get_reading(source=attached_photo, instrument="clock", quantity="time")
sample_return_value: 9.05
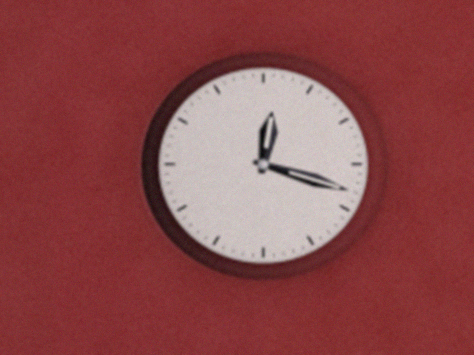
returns 12.18
